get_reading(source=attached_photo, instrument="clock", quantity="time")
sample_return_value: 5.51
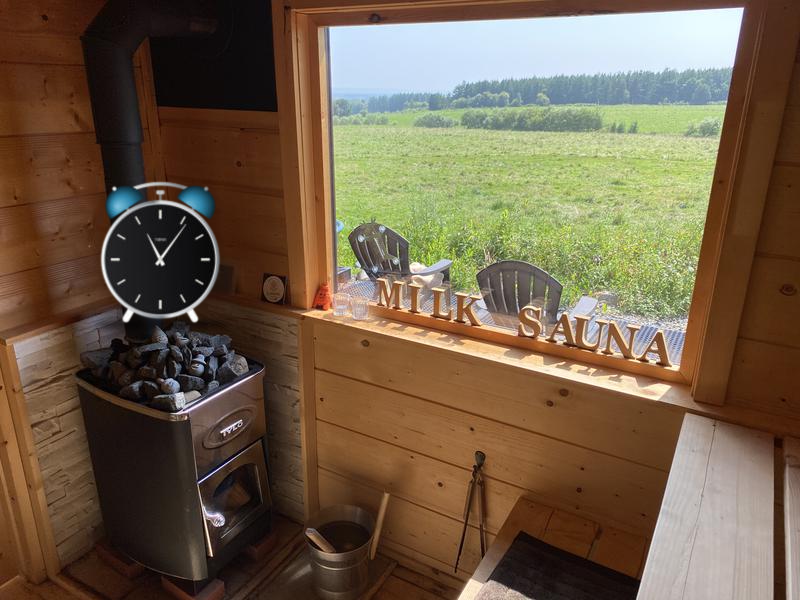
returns 11.06
